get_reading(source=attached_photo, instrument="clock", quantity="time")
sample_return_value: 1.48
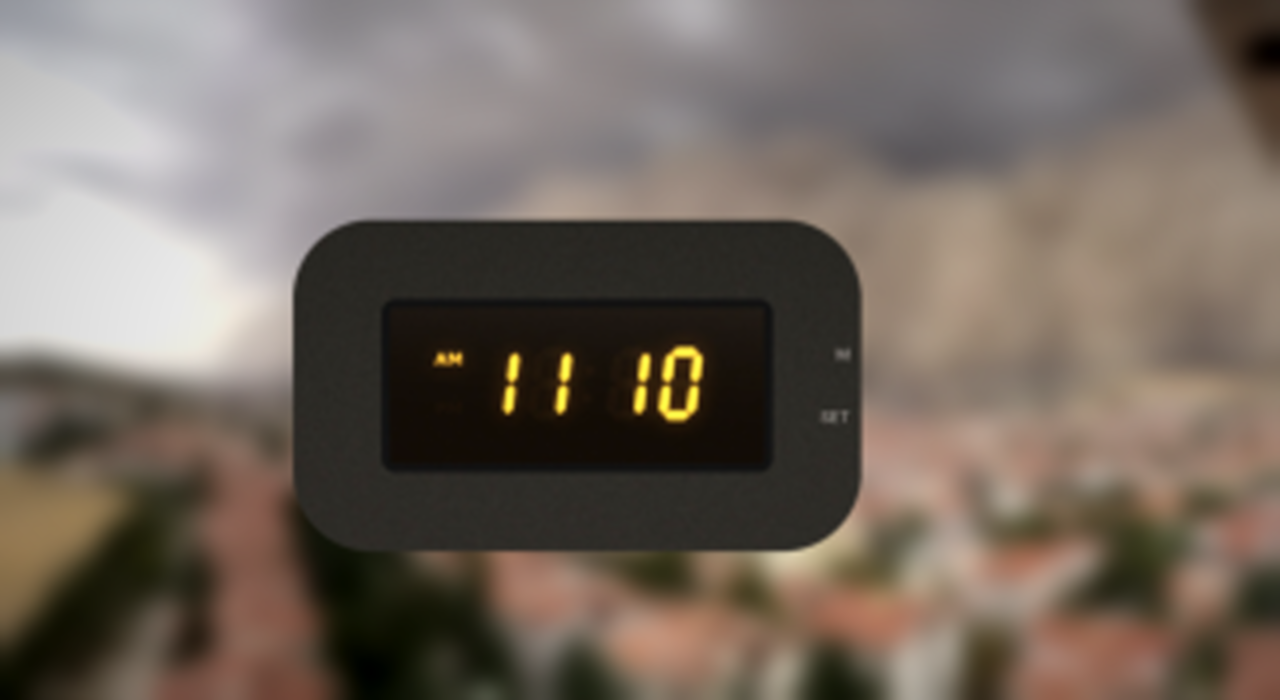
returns 11.10
